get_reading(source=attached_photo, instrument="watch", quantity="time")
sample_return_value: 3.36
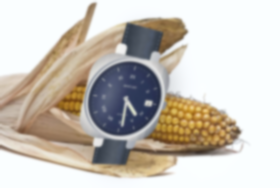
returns 4.29
